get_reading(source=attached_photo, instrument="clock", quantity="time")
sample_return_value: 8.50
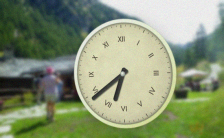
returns 6.39
